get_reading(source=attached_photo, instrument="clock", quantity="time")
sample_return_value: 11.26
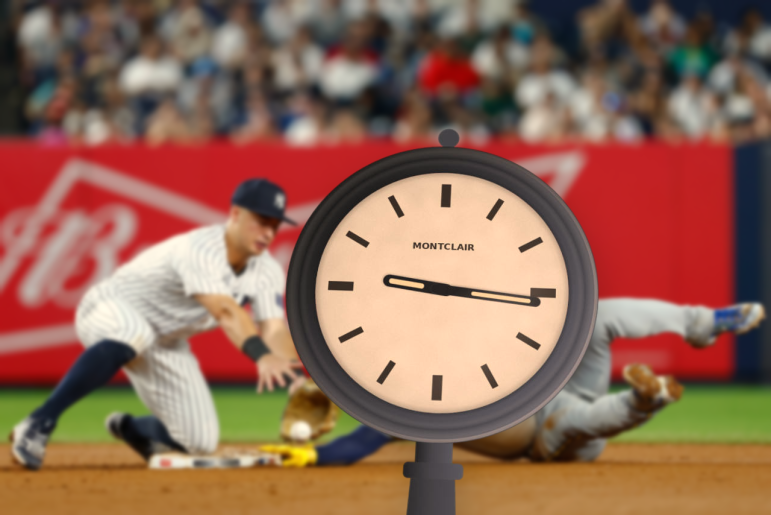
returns 9.16
